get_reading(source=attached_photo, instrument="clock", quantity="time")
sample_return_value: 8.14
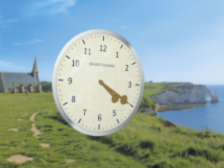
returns 4.20
